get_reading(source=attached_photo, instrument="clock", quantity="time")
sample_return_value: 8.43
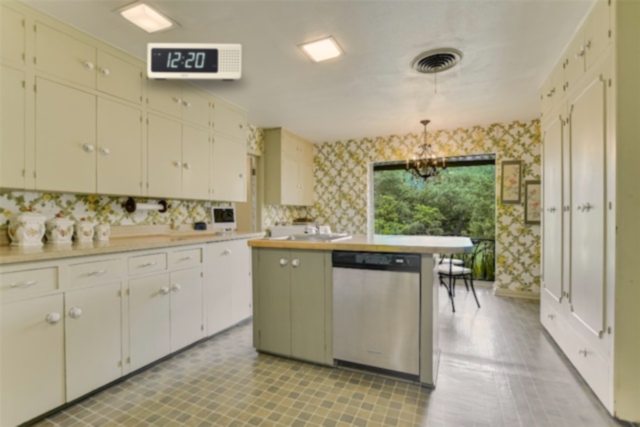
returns 12.20
